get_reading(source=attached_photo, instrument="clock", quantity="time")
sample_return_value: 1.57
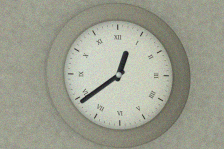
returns 12.39
